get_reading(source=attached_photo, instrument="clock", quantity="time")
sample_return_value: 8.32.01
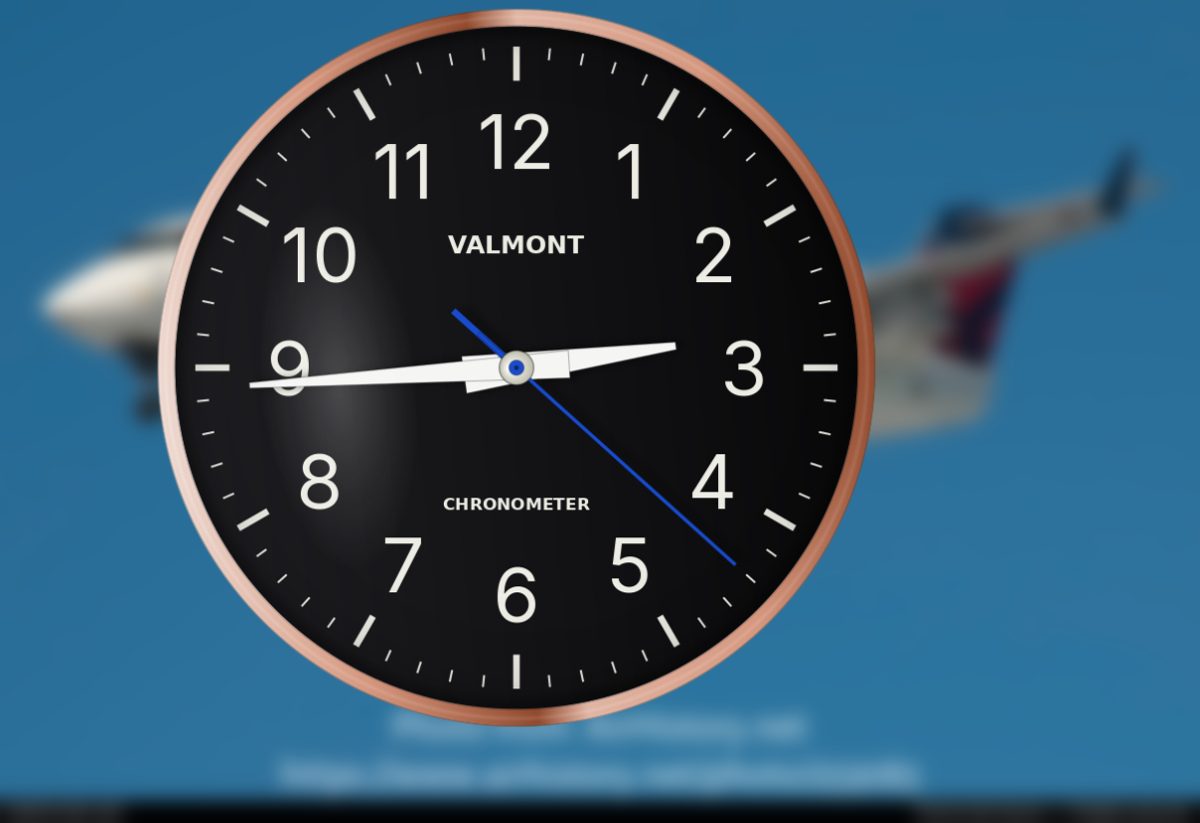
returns 2.44.22
